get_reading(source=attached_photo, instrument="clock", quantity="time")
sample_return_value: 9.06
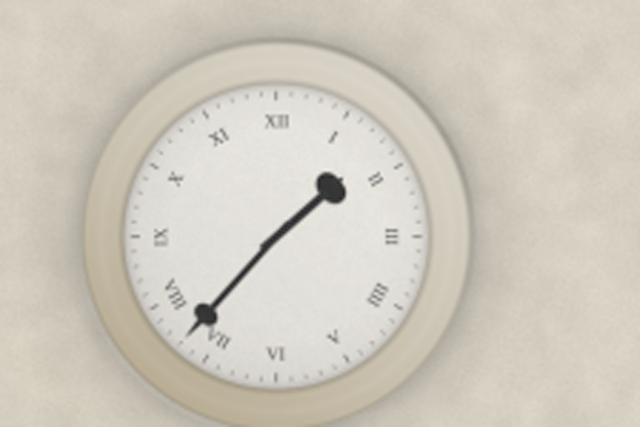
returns 1.37
